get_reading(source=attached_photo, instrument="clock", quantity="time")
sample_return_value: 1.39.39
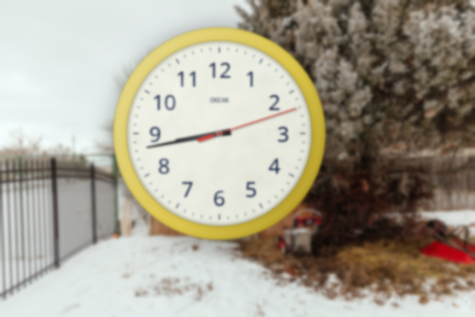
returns 8.43.12
